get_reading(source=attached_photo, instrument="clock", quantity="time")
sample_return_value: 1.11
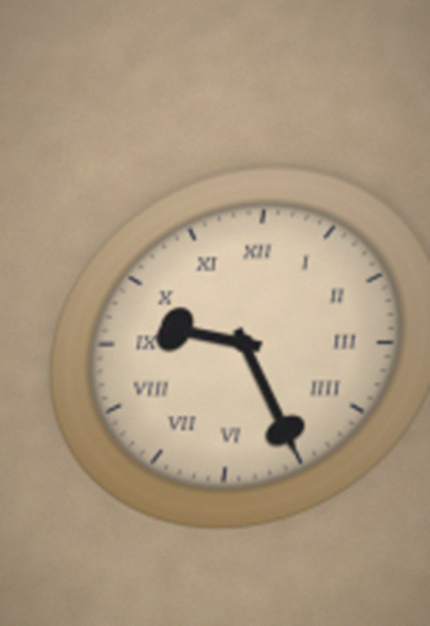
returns 9.25
